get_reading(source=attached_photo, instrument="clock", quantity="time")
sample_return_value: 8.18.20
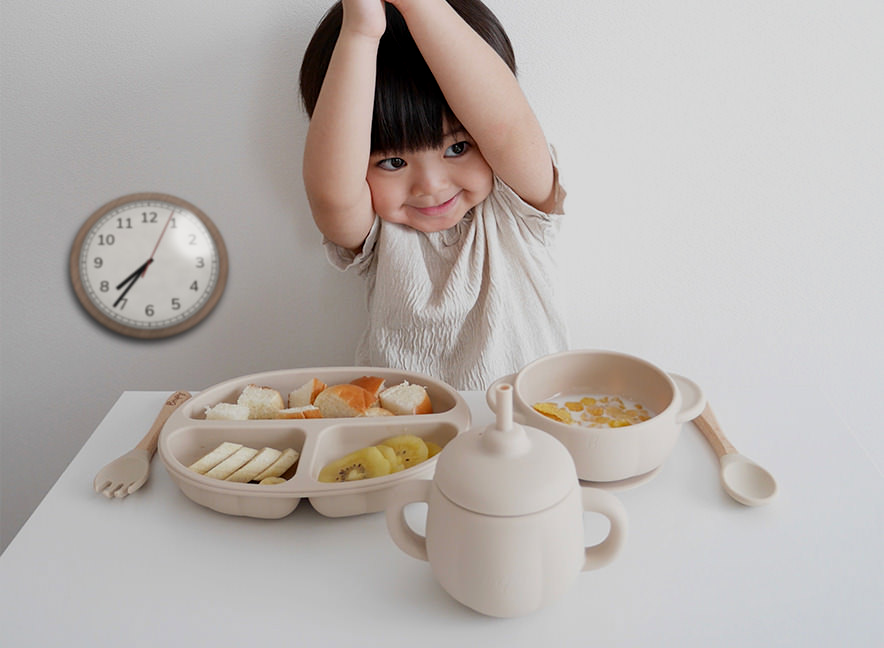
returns 7.36.04
